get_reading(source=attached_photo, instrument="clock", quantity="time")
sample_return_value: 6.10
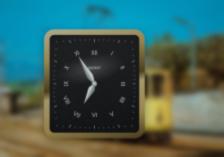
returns 6.55
